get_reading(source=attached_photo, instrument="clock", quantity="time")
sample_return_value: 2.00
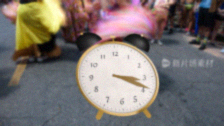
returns 3.19
